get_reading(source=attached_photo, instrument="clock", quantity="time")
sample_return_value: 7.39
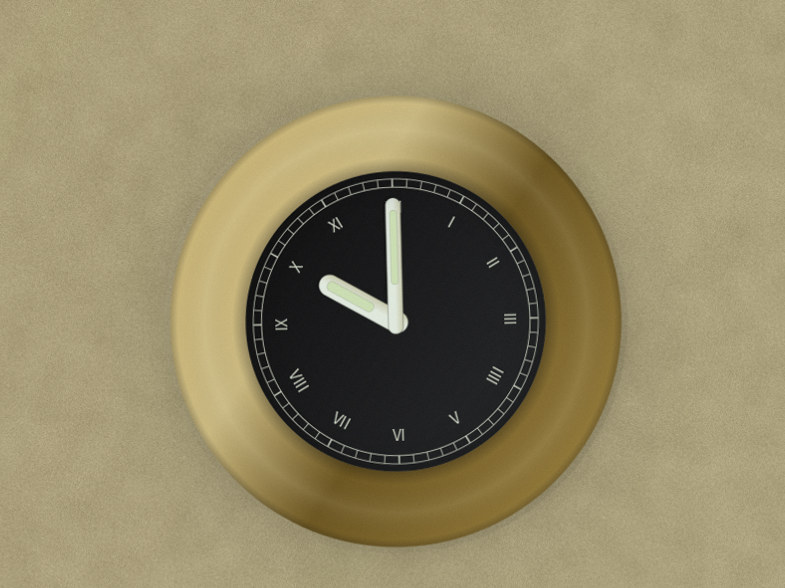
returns 10.00
